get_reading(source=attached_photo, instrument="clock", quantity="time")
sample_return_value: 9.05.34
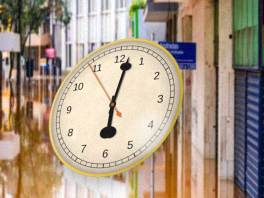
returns 6.01.54
